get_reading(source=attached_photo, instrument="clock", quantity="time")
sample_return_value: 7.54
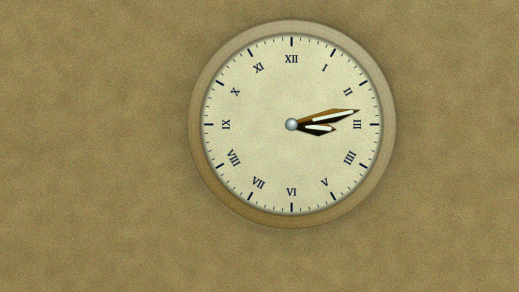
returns 3.13
